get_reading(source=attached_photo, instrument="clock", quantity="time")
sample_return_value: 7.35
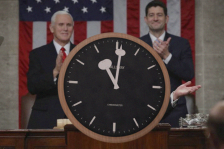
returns 11.01
